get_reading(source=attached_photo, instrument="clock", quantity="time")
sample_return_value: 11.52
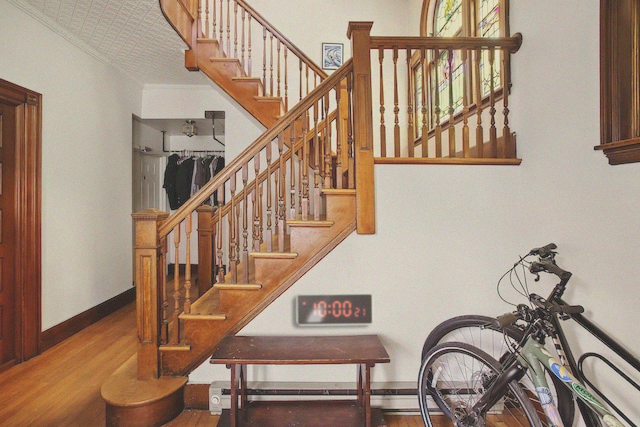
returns 10.00
